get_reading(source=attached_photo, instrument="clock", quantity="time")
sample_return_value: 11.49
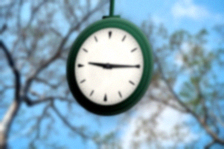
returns 9.15
